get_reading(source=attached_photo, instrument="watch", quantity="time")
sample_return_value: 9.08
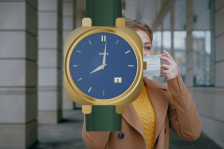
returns 8.01
